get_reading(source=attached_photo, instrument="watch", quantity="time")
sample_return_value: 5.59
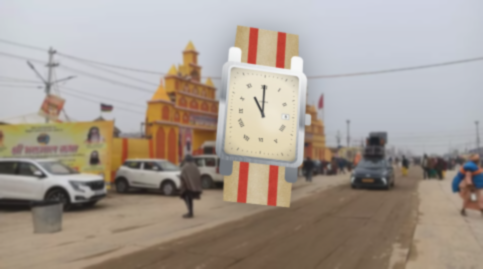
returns 11.00
